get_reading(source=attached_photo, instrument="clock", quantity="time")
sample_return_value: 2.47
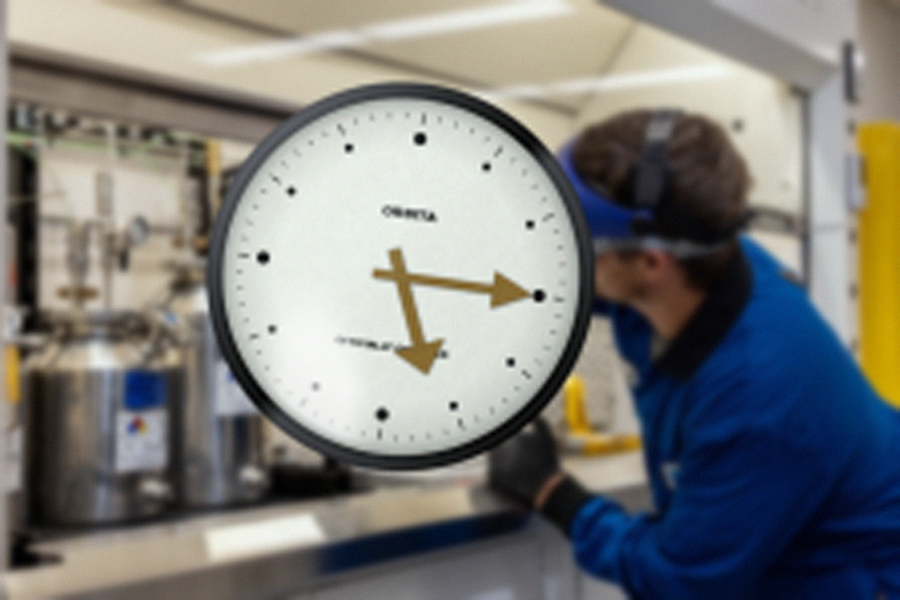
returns 5.15
